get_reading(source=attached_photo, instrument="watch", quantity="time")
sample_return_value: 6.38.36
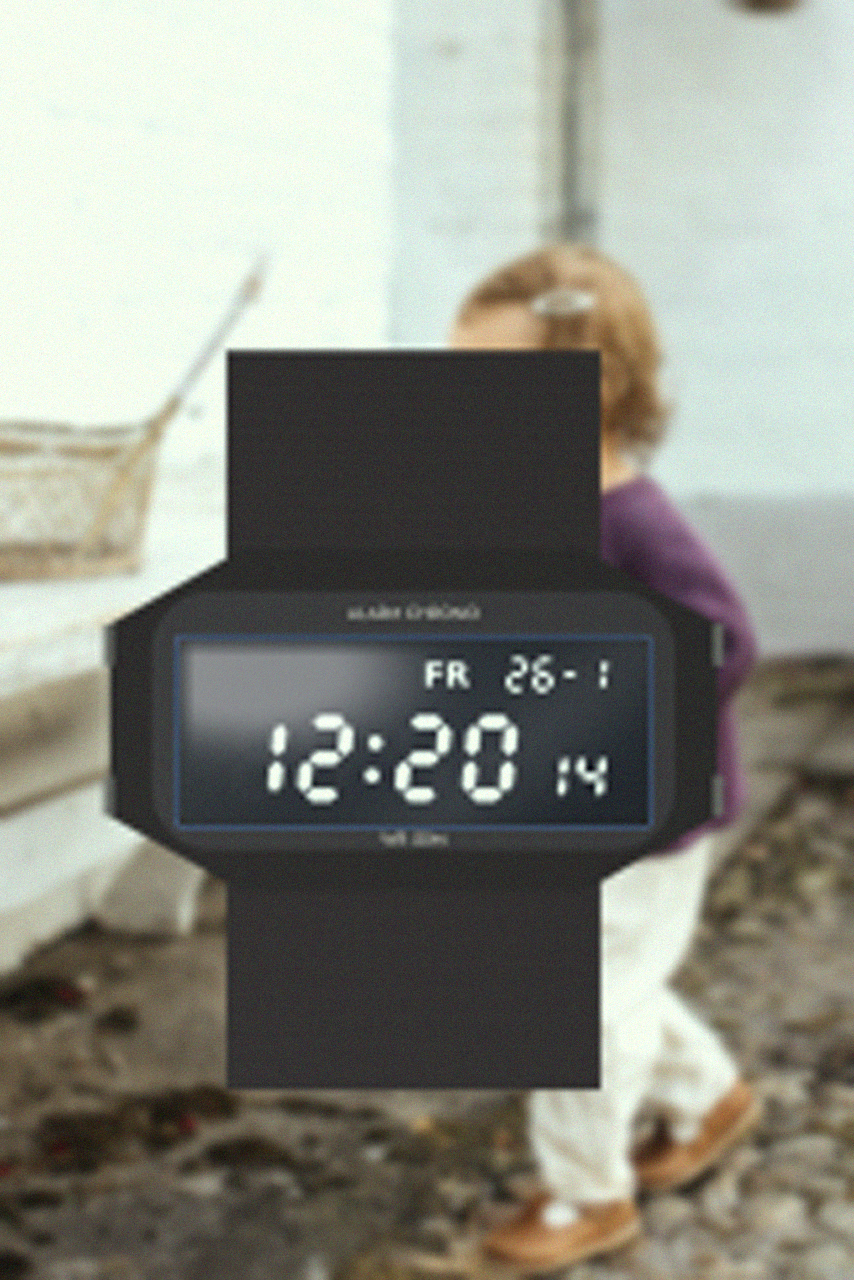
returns 12.20.14
